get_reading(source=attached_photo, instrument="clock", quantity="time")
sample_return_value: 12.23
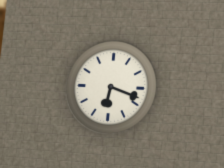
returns 6.18
